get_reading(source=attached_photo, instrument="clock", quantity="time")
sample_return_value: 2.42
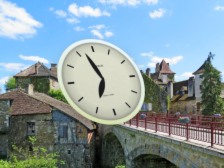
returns 6.57
